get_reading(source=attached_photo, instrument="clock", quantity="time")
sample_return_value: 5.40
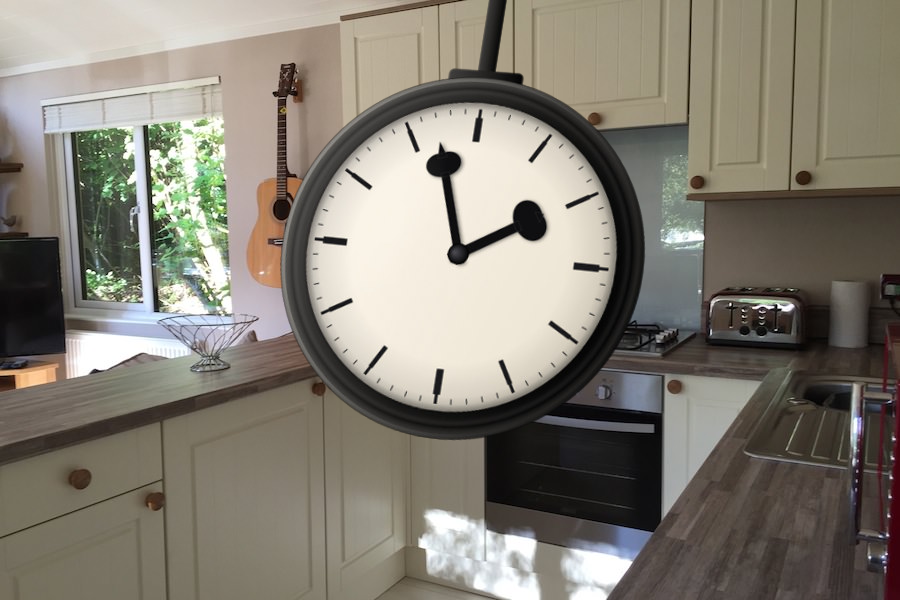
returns 1.57
